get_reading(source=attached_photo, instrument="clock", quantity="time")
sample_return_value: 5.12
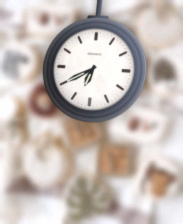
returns 6.40
